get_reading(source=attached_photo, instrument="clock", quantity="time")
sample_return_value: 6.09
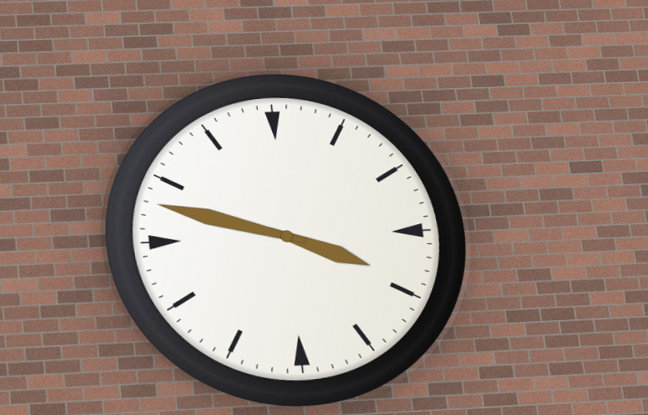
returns 3.48
